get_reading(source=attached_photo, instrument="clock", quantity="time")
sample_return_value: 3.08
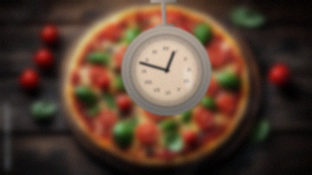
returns 12.48
